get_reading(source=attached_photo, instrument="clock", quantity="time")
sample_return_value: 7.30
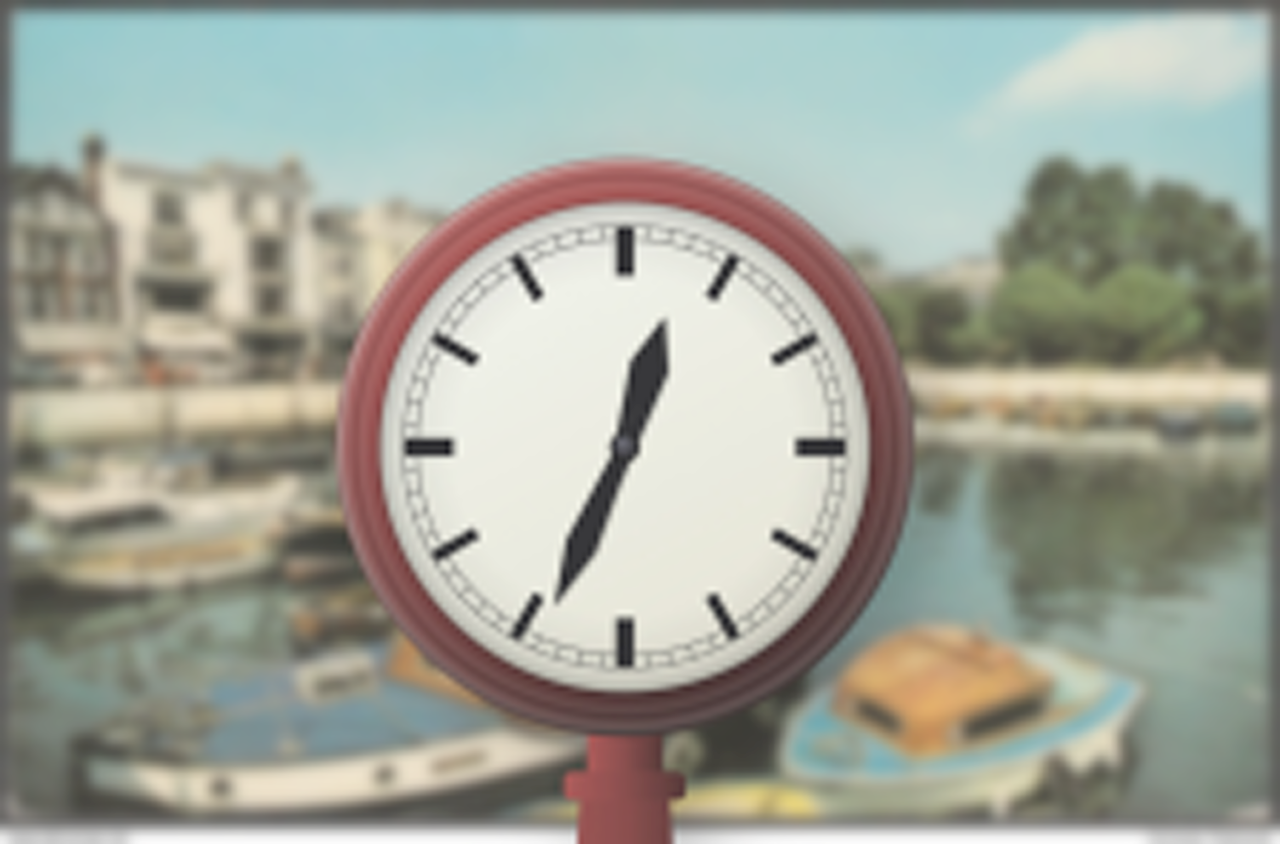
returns 12.34
